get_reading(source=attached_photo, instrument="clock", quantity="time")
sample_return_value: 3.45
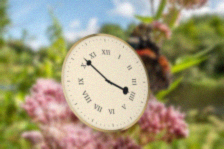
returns 3.52
